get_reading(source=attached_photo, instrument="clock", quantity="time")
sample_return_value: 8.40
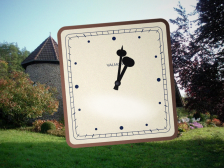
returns 1.02
